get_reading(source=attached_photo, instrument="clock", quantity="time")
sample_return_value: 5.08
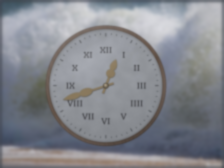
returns 12.42
